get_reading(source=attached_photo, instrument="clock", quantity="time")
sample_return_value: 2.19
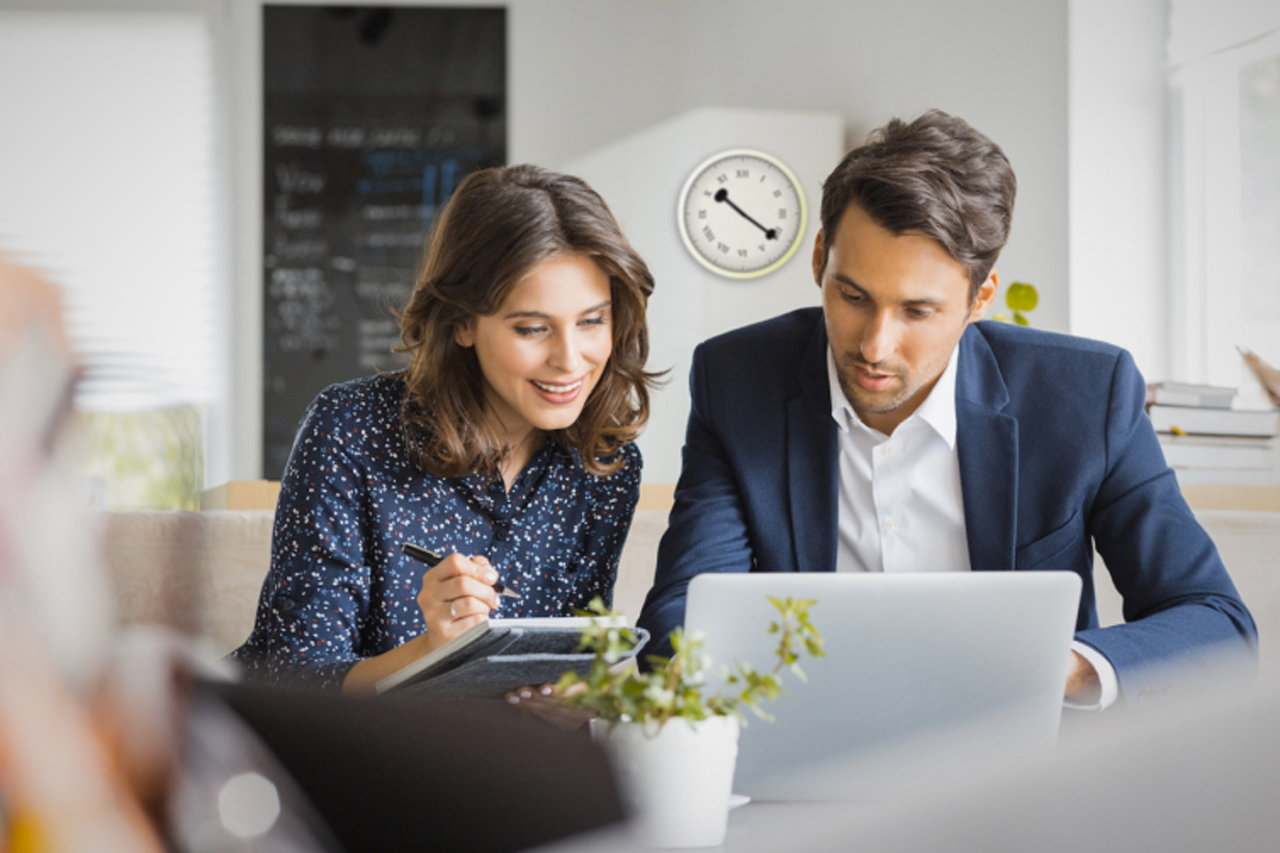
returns 10.21
